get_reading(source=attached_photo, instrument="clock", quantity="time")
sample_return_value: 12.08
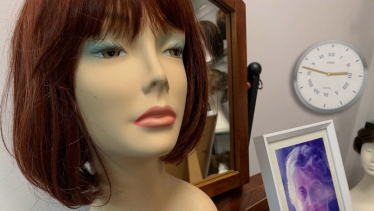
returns 2.47
